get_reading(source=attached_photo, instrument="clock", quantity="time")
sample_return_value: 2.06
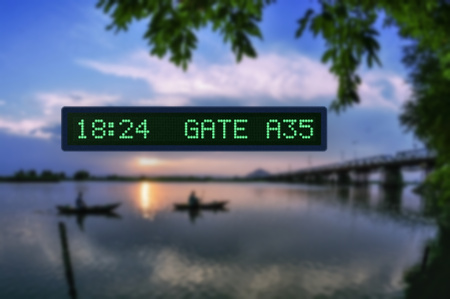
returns 18.24
